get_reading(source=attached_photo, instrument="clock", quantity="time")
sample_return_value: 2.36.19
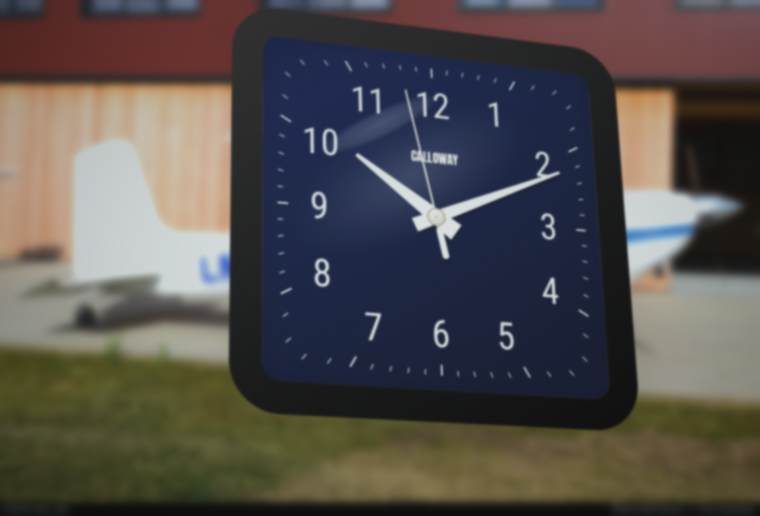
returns 10.10.58
